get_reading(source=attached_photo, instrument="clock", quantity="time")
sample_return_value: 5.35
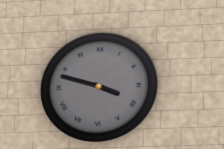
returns 3.48
